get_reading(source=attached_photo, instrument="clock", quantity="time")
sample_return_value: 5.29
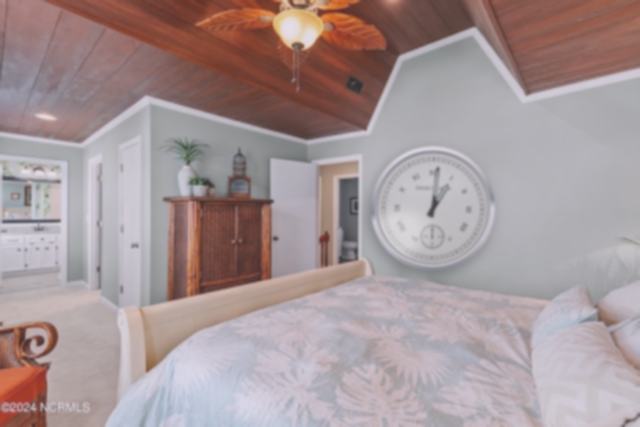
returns 1.01
